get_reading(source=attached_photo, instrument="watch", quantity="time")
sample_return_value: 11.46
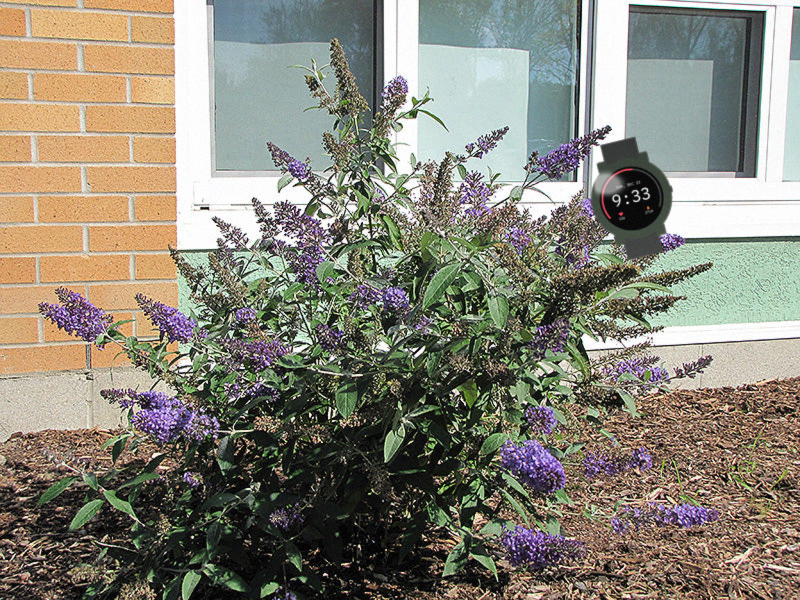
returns 9.33
